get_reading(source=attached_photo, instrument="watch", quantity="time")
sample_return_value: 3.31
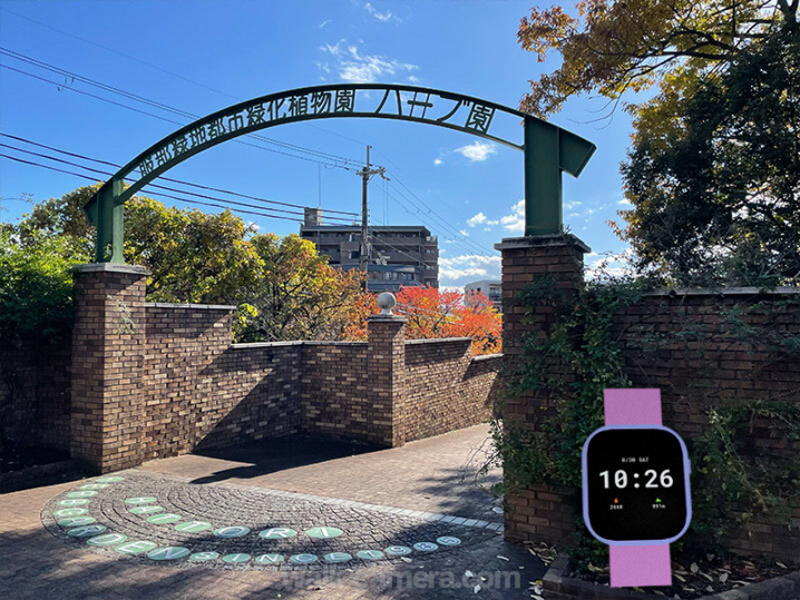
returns 10.26
